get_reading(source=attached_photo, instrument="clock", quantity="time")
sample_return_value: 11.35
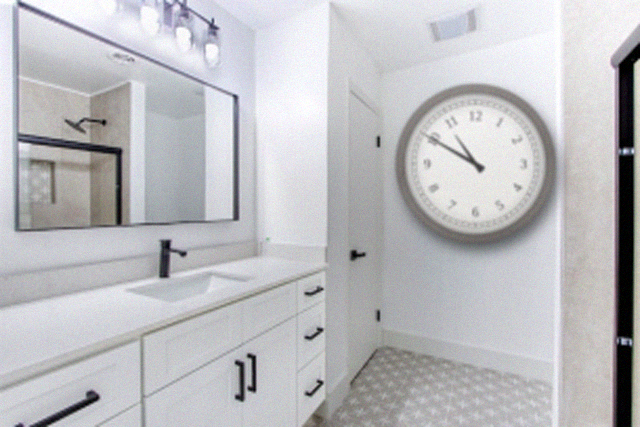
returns 10.50
